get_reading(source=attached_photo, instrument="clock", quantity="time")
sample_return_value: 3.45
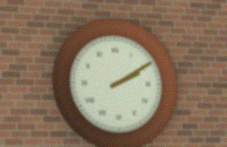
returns 2.10
